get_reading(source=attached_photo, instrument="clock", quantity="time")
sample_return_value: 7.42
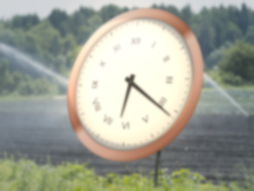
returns 6.21
